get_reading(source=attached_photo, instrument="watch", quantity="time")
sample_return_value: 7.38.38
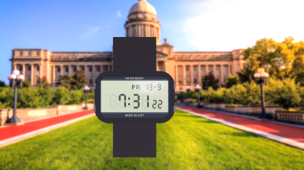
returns 7.31.22
